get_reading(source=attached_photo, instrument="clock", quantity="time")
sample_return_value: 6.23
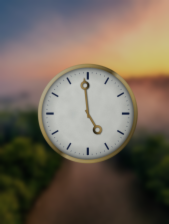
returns 4.59
